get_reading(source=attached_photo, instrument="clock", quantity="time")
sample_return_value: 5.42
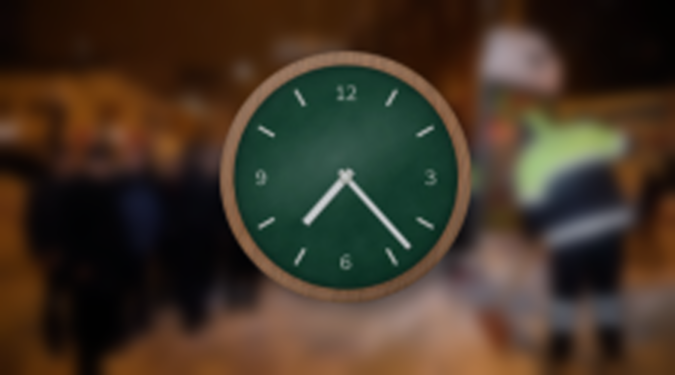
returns 7.23
